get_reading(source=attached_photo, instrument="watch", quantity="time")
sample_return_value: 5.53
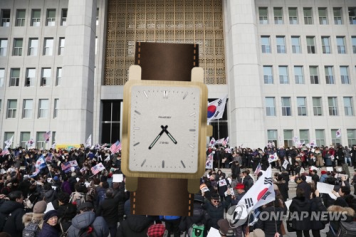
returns 4.36
